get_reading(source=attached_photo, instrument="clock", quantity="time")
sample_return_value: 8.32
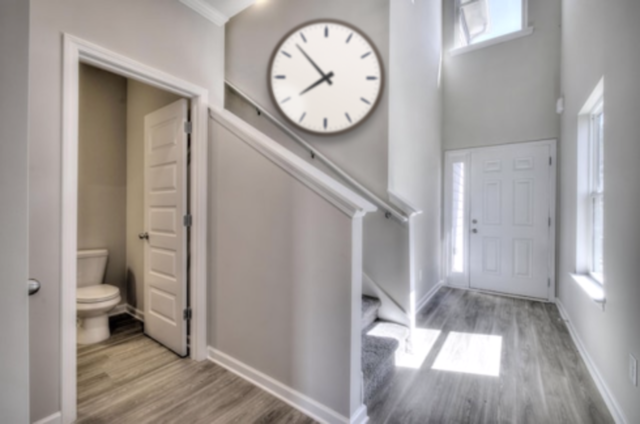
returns 7.53
